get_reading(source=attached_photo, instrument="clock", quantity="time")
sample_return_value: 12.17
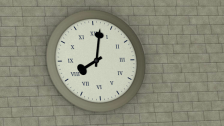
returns 8.02
